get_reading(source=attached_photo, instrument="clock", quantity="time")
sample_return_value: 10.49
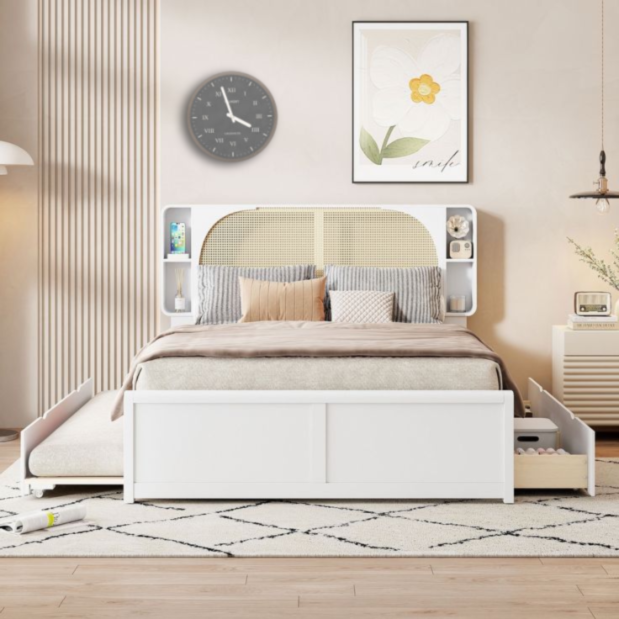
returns 3.57
